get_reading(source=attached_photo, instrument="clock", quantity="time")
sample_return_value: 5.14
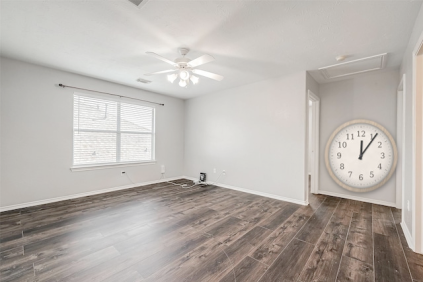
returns 12.06
